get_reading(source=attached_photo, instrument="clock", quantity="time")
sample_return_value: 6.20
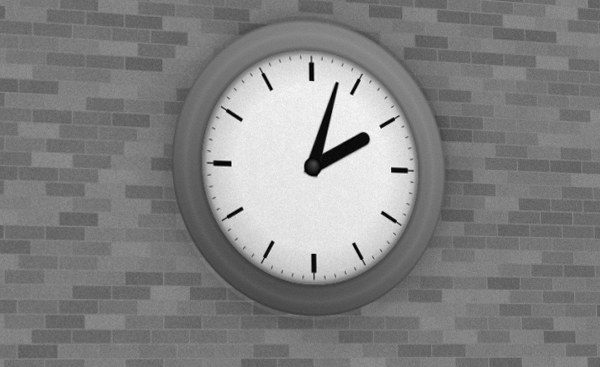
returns 2.03
